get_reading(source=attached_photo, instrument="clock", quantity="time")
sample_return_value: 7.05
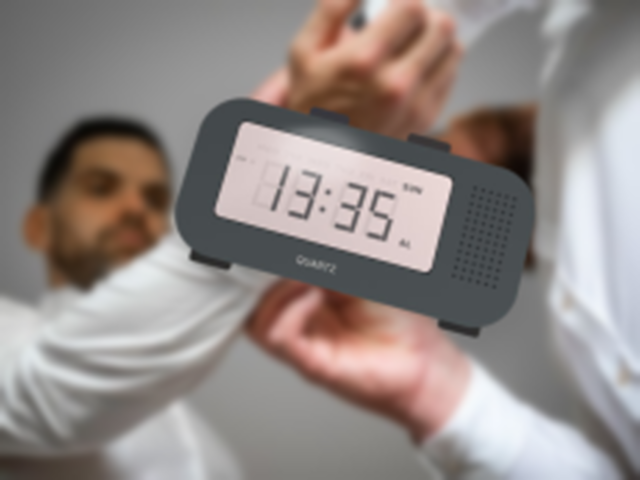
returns 13.35
